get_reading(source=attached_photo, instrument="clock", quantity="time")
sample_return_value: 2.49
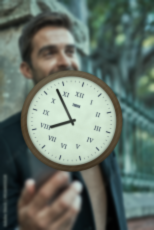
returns 7.53
